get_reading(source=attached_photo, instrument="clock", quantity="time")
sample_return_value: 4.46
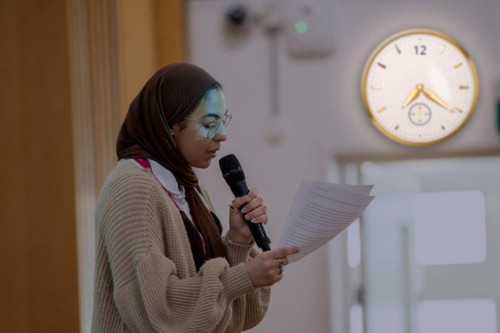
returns 7.21
